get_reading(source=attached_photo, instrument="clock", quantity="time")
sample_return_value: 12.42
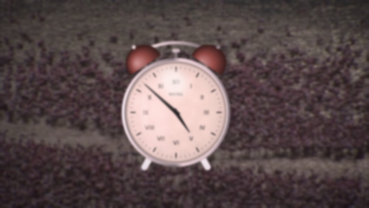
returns 4.52
